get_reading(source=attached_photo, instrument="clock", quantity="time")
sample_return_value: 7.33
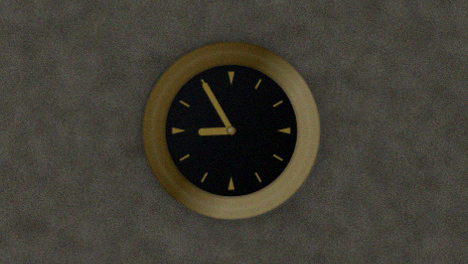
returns 8.55
